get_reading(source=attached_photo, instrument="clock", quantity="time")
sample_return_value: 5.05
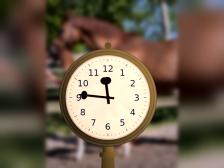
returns 11.46
